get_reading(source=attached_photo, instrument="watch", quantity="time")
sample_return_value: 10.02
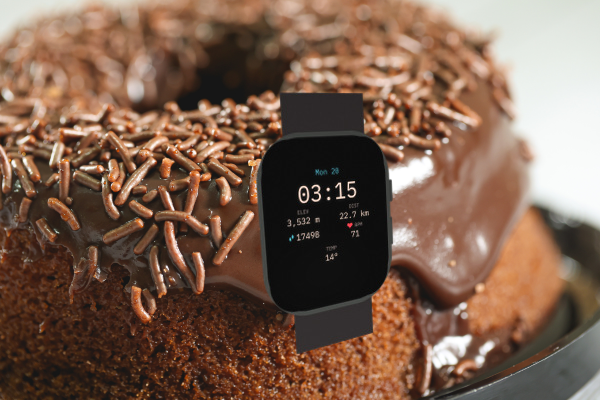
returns 3.15
